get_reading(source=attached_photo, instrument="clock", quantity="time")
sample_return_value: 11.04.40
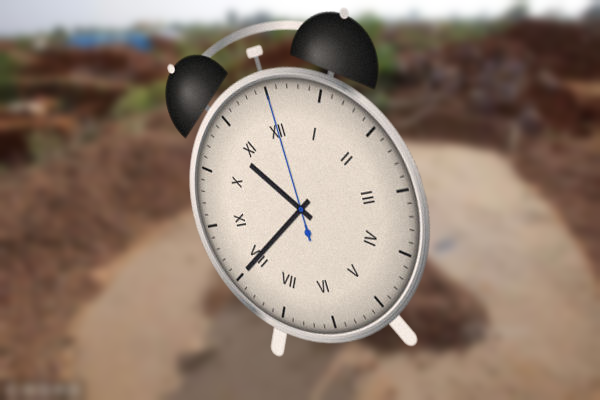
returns 10.40.00
